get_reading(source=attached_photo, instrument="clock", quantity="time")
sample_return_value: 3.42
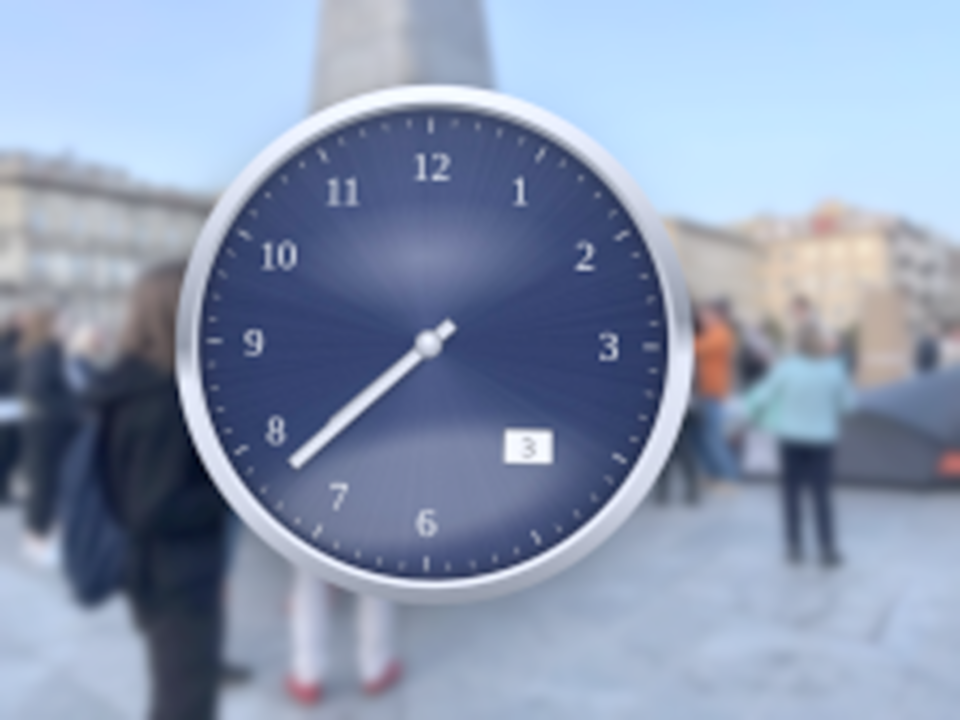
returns 7.38
